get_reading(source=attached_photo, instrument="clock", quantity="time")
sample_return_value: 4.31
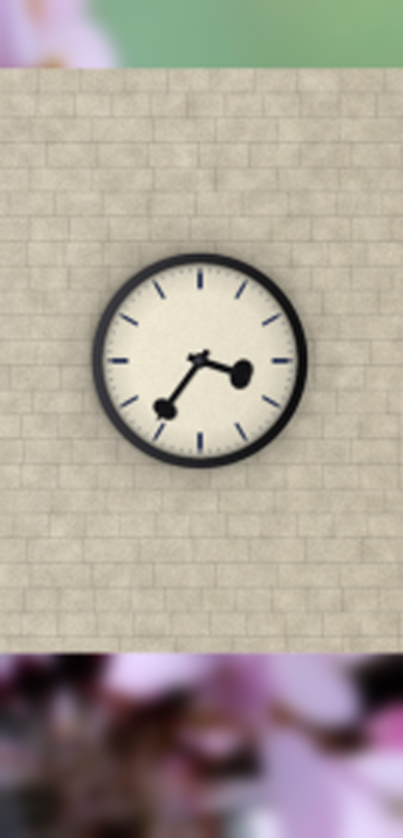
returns 3.36
